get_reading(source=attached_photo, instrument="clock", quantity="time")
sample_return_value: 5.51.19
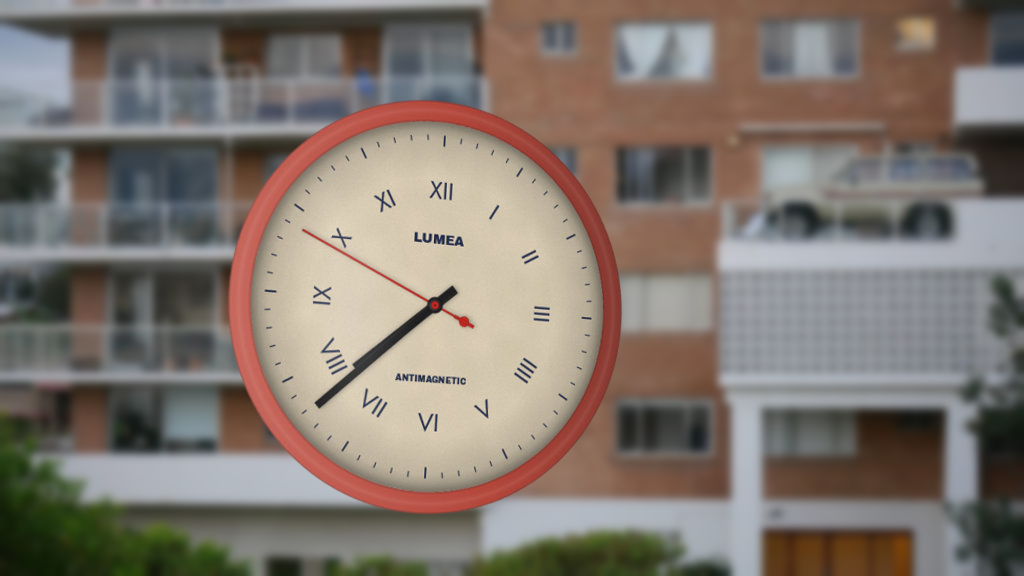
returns 7.37.49
